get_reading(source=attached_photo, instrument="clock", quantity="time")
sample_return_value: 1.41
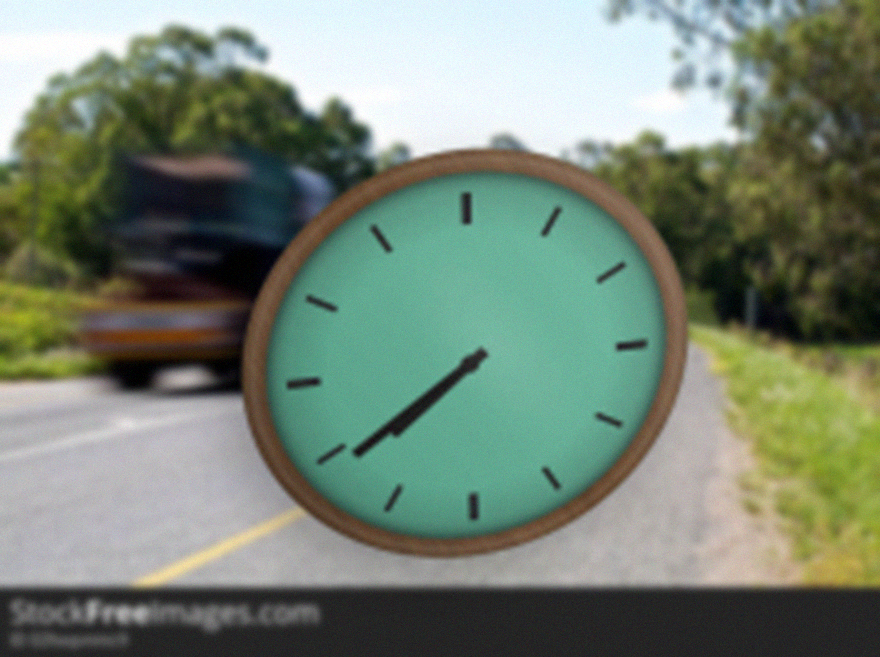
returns 7.39
